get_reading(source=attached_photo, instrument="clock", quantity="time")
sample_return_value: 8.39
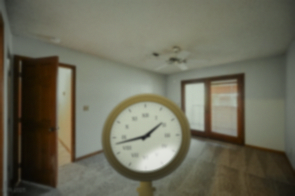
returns 1.43
